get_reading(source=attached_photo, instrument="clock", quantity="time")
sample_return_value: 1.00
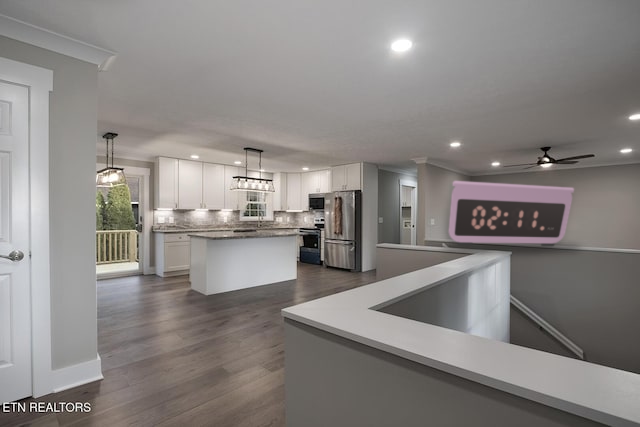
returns 2.11
